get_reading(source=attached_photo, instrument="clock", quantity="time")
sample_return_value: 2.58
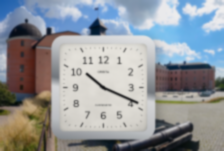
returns 10.19
